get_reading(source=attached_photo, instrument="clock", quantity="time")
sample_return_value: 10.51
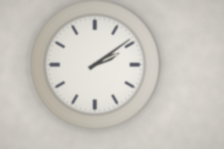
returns 2.09
